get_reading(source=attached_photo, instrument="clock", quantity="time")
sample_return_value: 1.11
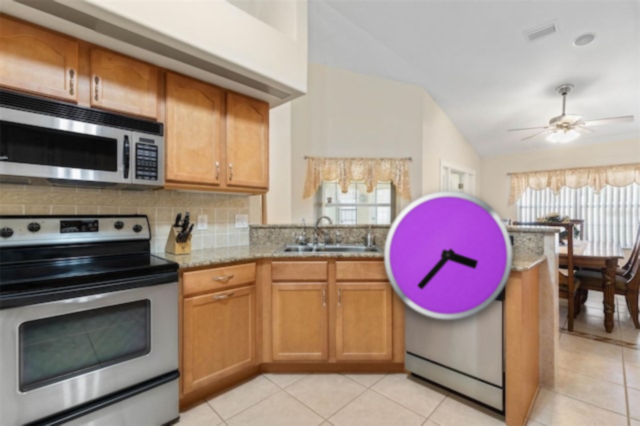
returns 3.37
